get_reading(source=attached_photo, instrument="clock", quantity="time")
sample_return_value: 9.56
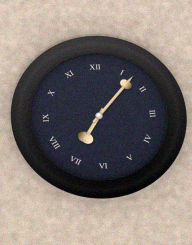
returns 7.07
